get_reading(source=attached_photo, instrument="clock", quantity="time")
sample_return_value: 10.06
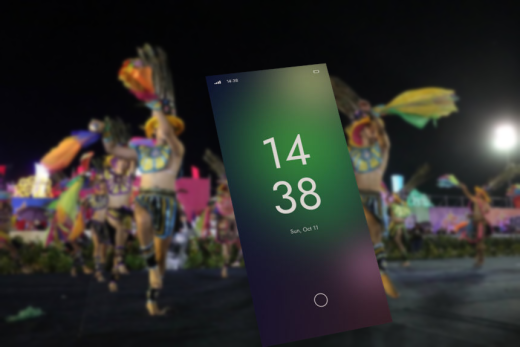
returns 14.38
